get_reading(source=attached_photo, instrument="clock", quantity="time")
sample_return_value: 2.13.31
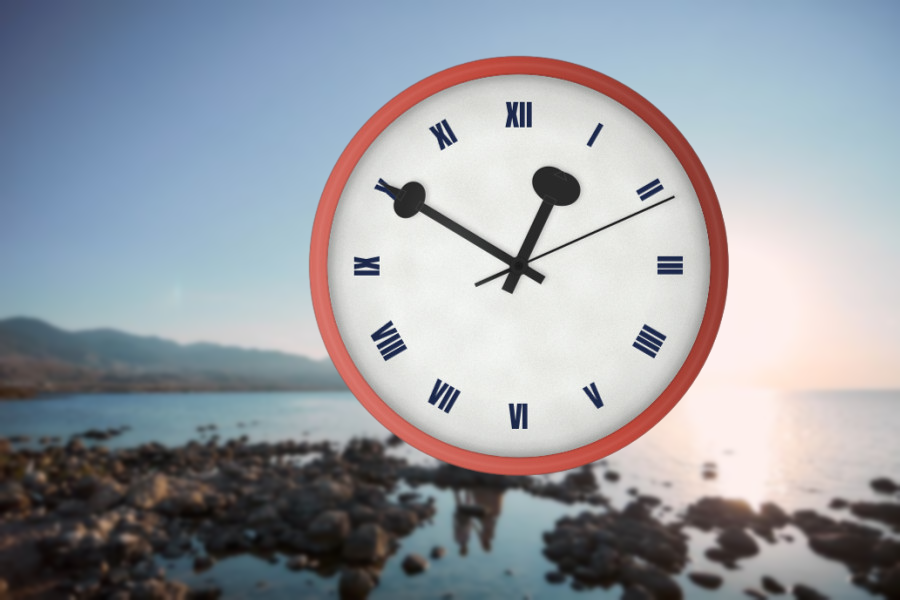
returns 12.50.11
